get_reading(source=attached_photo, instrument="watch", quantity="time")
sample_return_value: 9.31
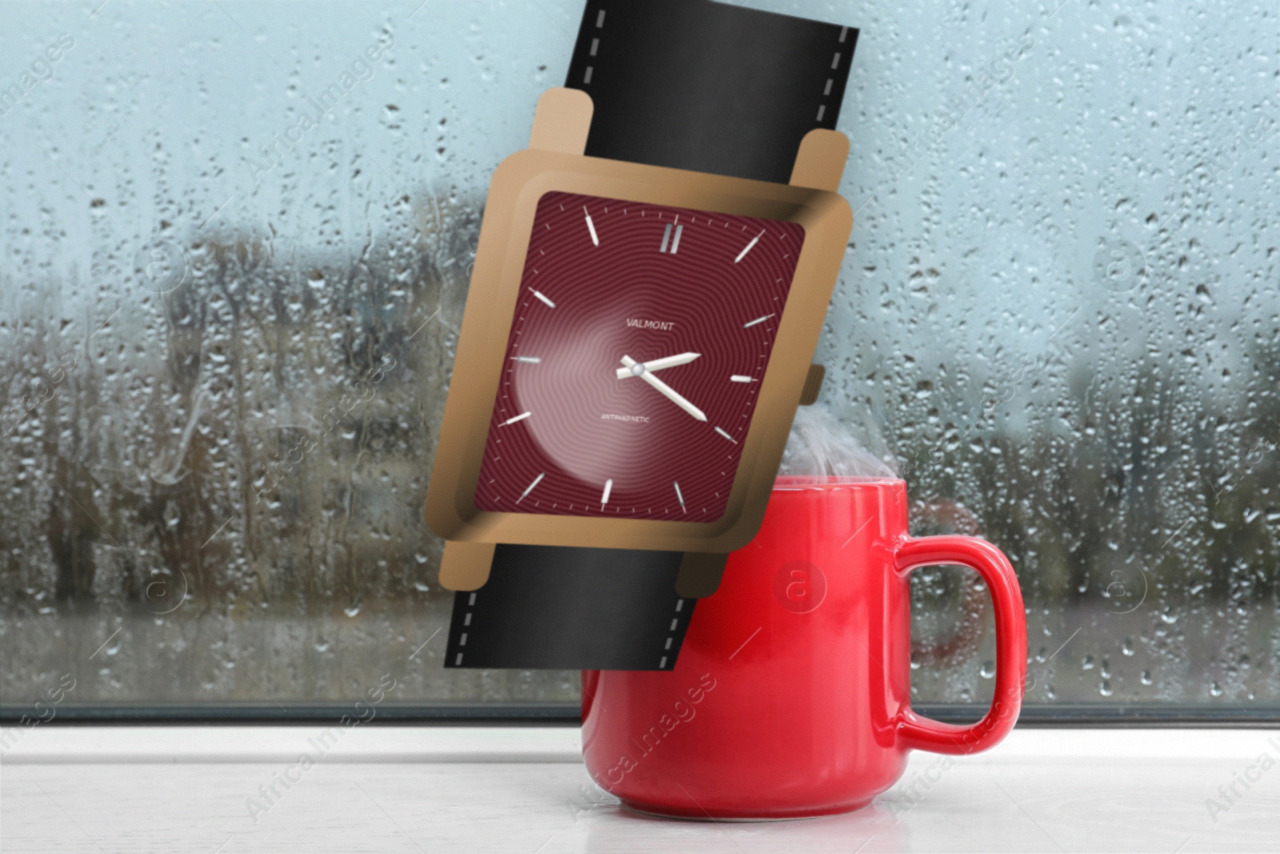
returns 2.20
